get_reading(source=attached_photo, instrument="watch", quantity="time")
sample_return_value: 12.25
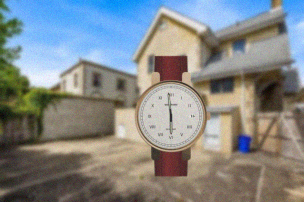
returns 5.59
